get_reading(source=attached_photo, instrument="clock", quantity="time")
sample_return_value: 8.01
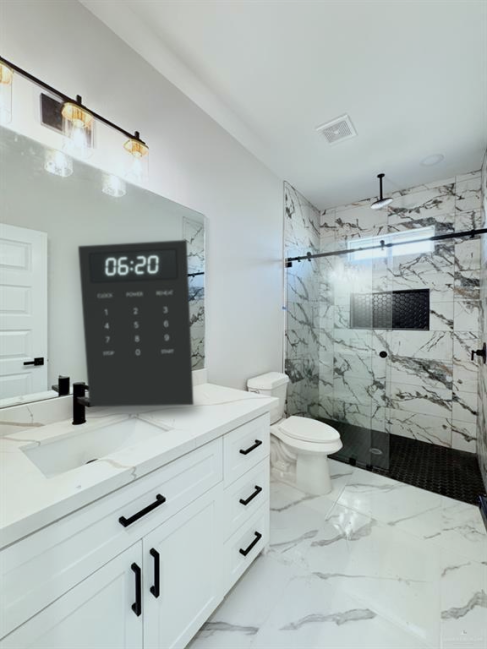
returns 6.20
